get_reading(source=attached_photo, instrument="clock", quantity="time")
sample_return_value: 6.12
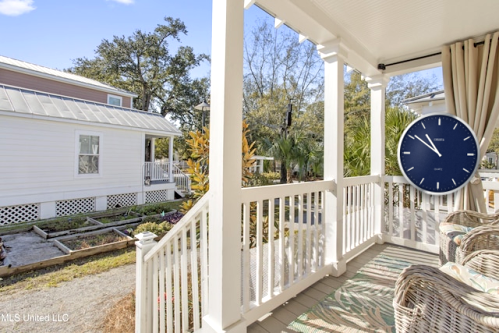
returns 10.51
